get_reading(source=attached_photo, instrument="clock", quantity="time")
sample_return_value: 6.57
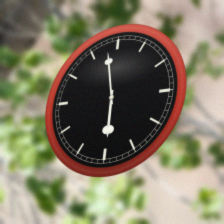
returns 5.58
